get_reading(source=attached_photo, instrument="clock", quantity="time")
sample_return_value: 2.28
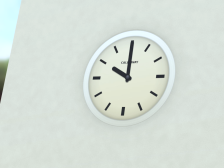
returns 10.00
